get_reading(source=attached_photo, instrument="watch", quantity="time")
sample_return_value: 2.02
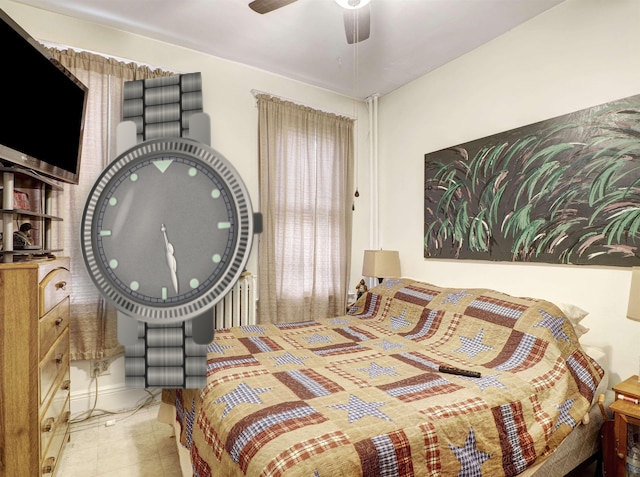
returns 5.28
